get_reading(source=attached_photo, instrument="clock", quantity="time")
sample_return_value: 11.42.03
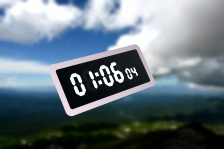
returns 1.06.04
